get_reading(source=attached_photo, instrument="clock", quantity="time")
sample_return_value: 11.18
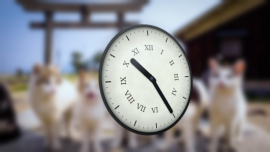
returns 10.25
